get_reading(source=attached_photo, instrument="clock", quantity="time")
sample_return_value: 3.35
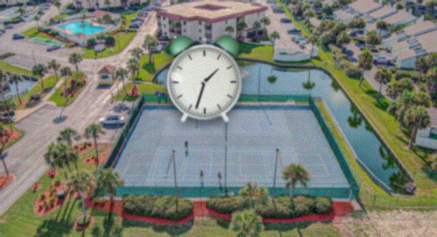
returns 1.33
